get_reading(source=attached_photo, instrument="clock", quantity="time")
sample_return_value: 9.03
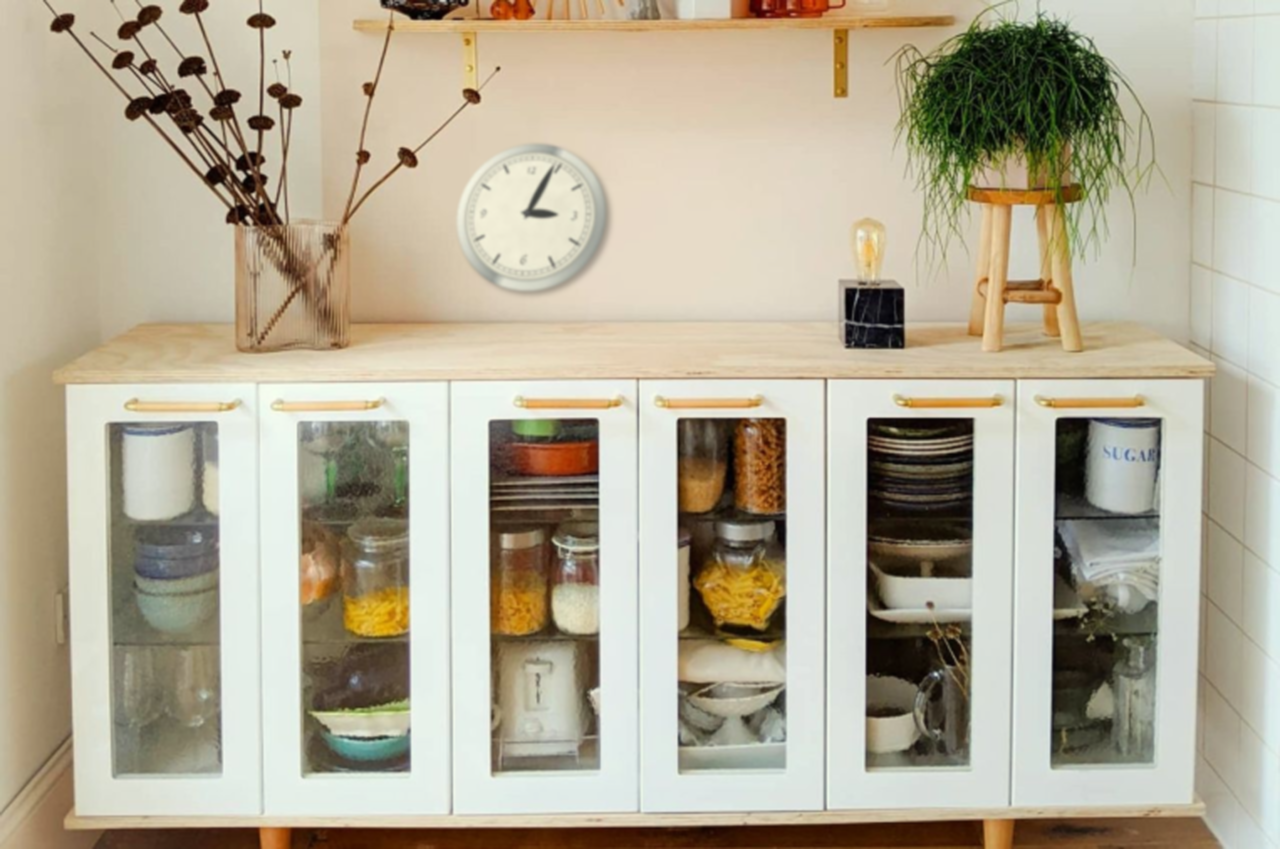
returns 3.04
